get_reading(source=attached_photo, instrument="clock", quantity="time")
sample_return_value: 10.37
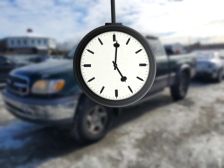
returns 5.01
